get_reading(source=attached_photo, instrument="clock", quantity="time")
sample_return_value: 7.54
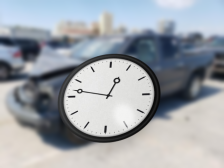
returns 12.47
